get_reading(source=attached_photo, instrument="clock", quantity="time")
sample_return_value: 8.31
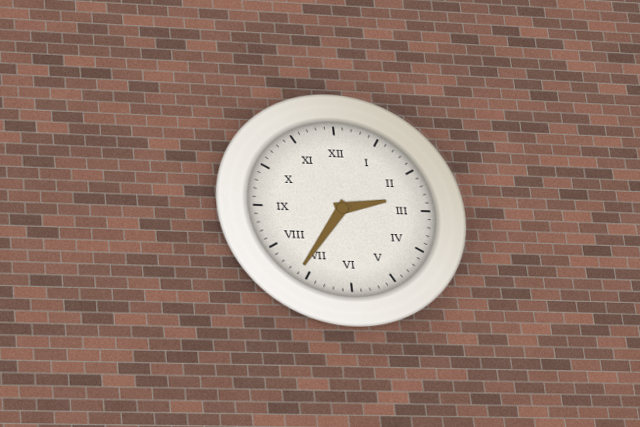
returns 2.36
